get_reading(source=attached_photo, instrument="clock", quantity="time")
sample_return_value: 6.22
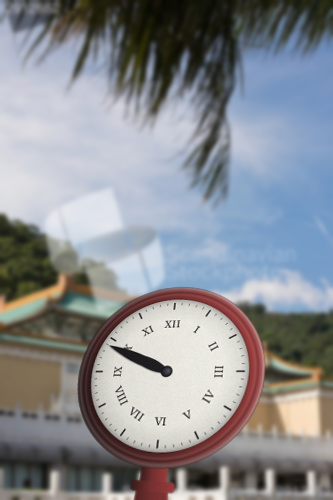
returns 9.49
